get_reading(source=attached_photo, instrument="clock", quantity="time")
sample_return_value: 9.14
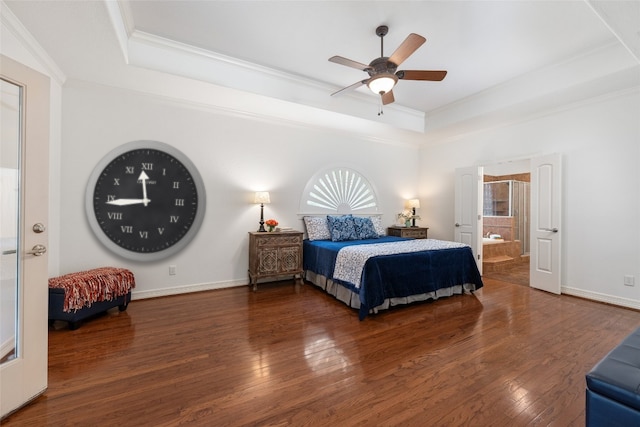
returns 11.44
